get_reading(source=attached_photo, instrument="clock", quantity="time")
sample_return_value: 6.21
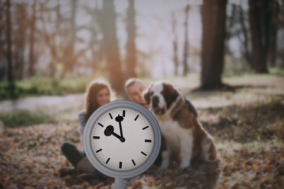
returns 9.58
